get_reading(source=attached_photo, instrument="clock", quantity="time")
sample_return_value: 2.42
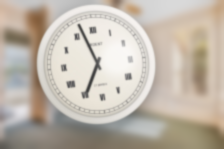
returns 6.57
